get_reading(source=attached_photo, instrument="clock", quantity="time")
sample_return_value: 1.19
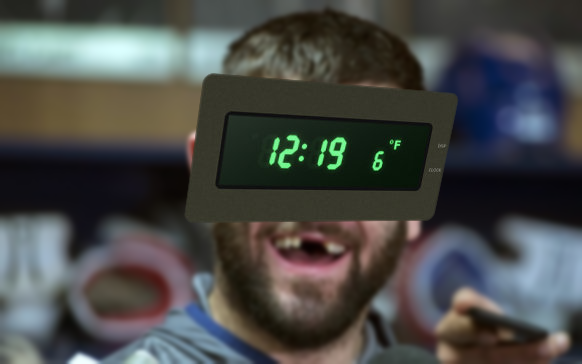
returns 12.19
